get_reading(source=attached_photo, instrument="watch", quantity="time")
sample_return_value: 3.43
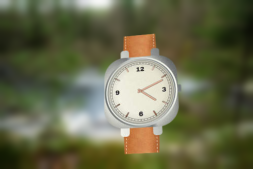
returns 4.11
